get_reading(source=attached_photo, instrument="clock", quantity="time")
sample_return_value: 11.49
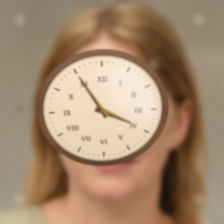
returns 3.55
